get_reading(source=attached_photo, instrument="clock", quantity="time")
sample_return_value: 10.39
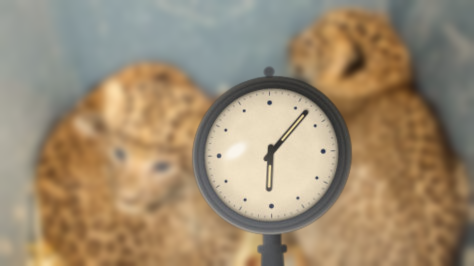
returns 6.07
